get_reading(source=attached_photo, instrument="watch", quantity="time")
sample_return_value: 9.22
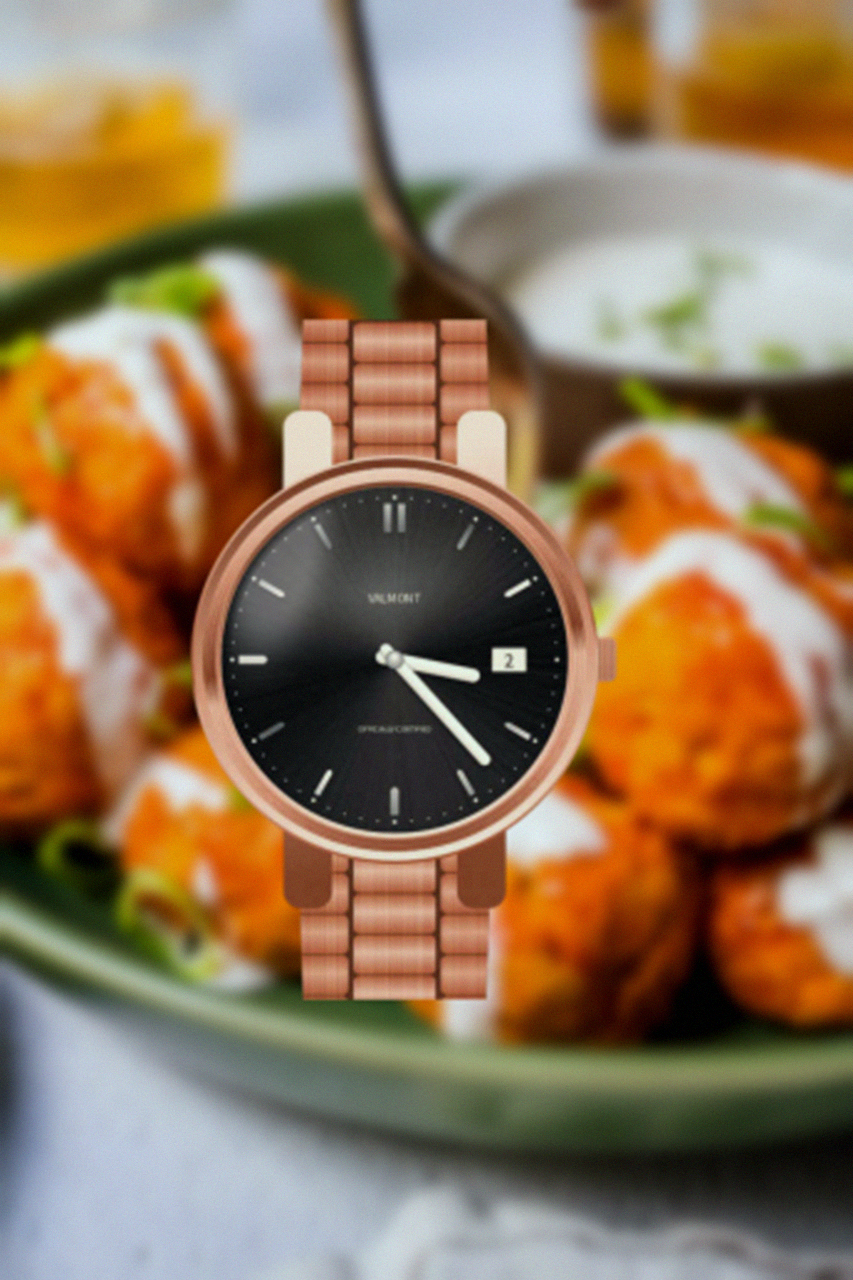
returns 3.23
